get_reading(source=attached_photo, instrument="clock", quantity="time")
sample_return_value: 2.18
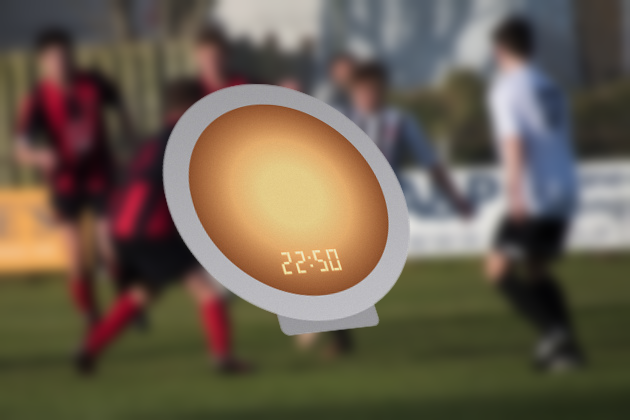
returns 22.50
